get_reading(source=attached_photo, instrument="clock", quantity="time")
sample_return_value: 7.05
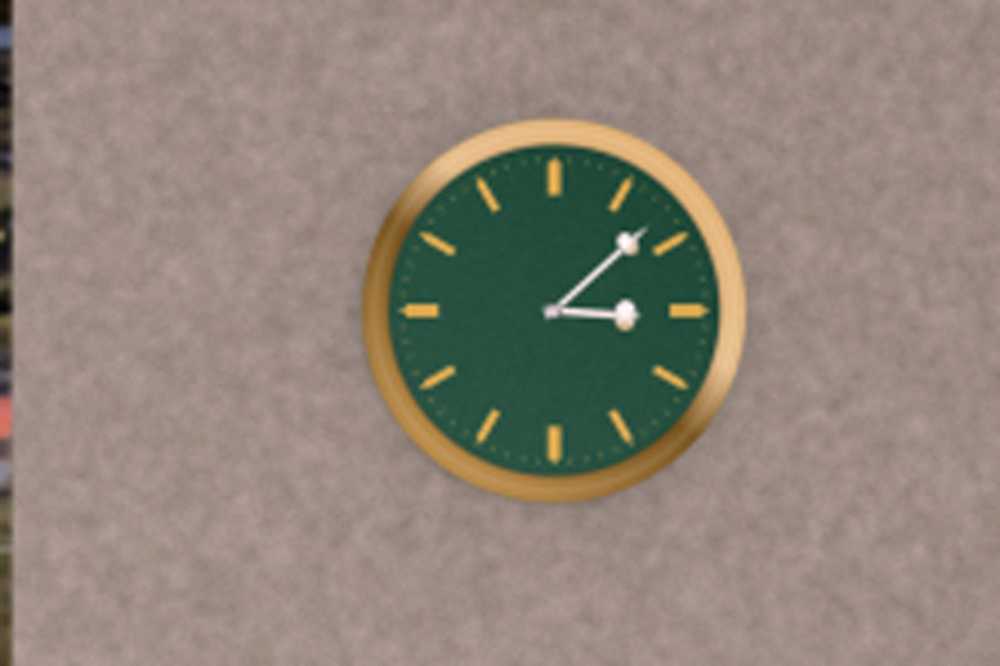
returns 3.08
